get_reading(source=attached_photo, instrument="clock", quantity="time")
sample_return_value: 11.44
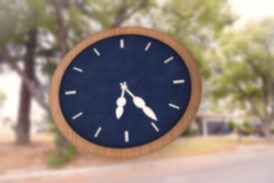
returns 6.24
